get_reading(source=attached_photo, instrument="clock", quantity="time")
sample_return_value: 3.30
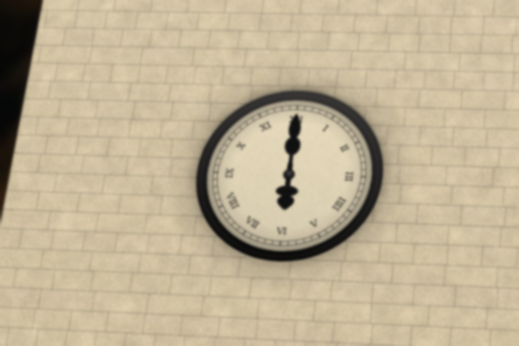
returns 6.00
